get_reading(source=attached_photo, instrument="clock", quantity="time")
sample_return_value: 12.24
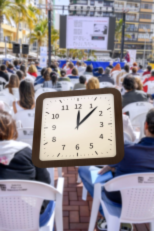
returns 12.07
